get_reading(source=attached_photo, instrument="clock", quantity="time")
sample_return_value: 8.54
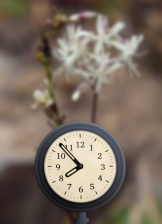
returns 7.53
